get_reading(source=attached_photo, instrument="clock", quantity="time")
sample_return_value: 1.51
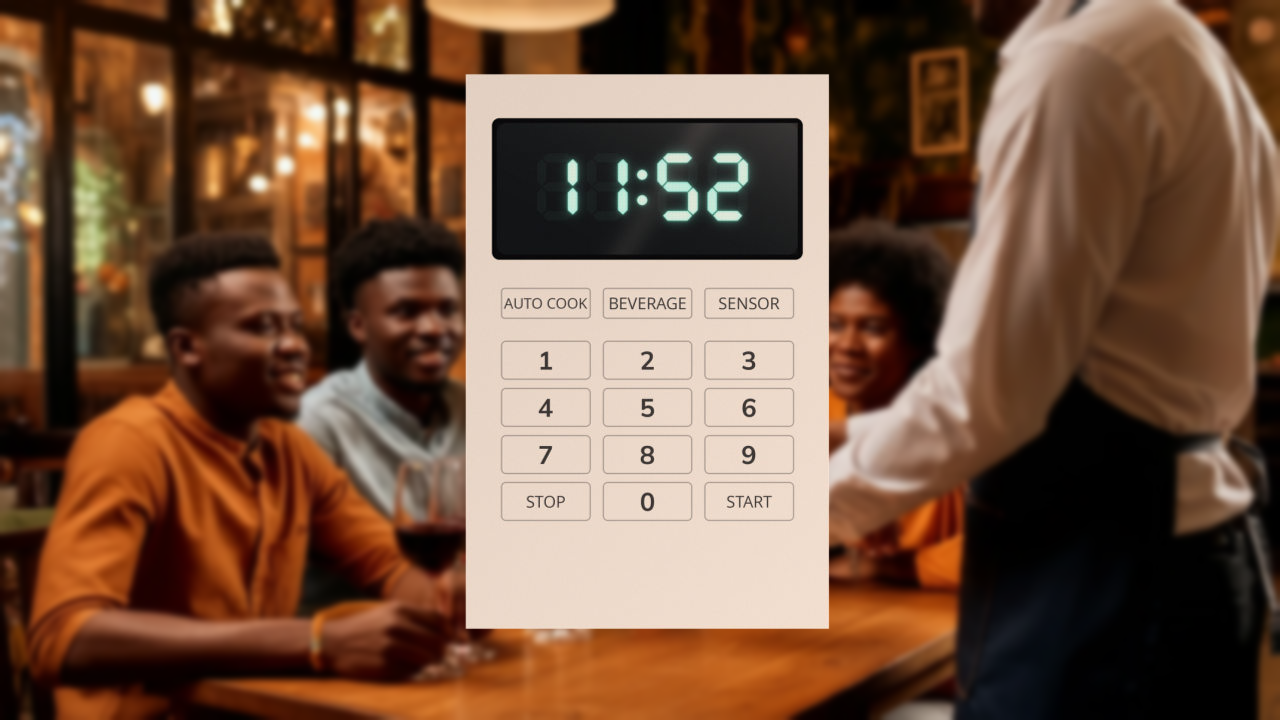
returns 11.52
